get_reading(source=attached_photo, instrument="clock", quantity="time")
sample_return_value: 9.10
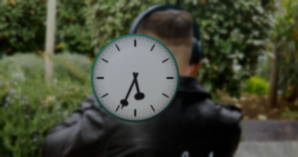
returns 5.34
